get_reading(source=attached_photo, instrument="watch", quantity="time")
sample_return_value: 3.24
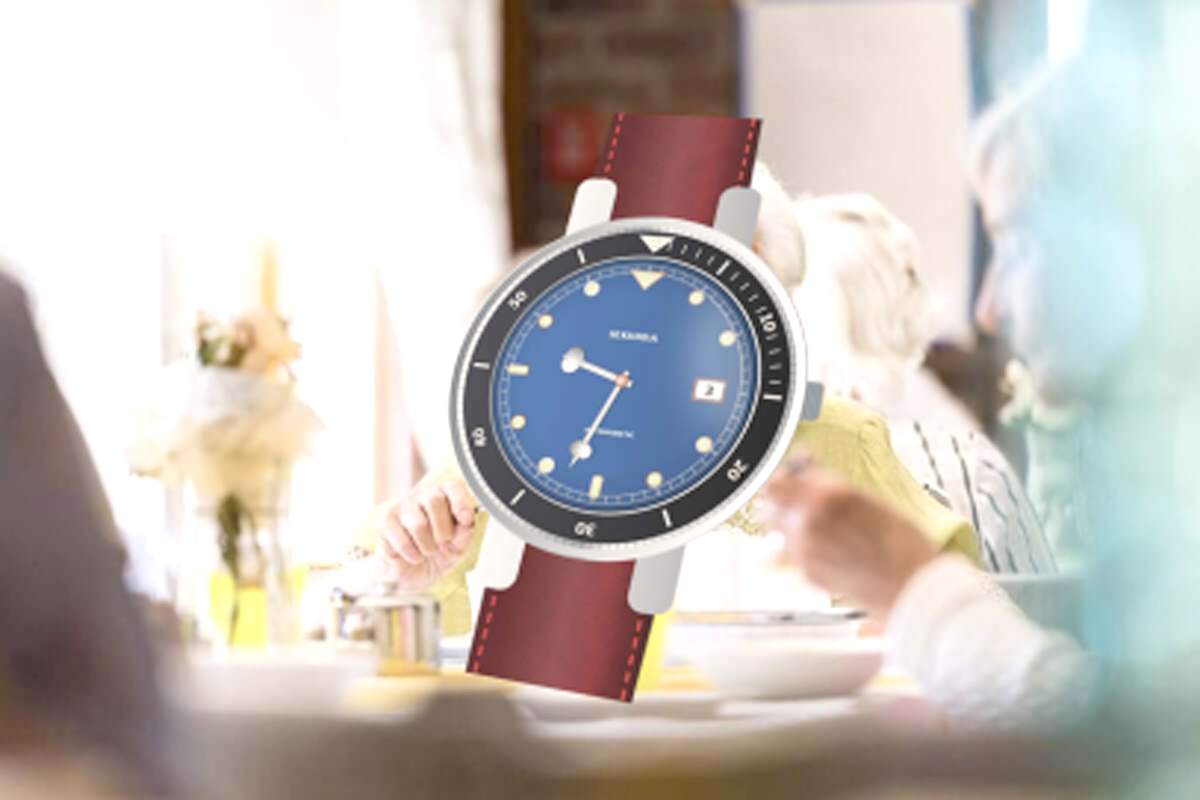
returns 9.33
